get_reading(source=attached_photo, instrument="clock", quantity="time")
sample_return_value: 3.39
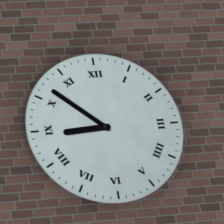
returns 8.52
